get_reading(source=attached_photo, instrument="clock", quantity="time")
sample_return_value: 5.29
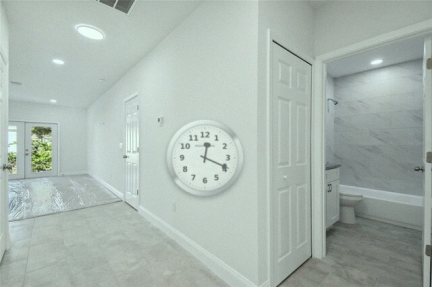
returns 12.19
